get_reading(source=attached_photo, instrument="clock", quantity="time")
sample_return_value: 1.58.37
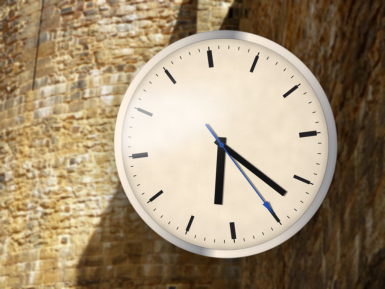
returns 6.22.25
